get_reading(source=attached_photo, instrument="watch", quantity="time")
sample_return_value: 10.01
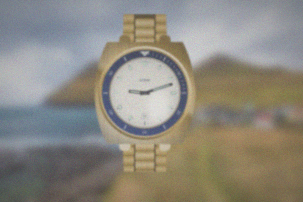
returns 9.12
